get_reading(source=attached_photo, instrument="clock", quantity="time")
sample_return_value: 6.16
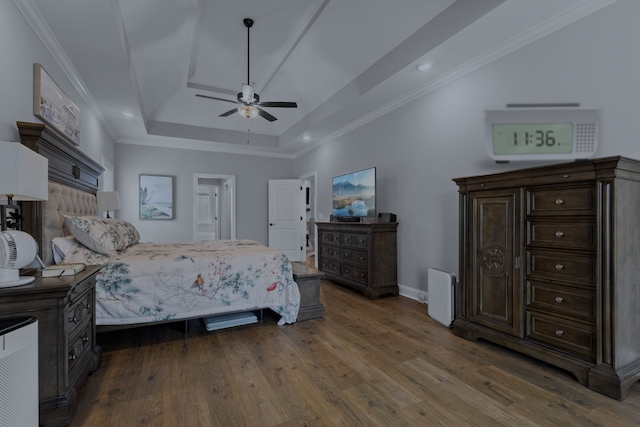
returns 11.36
